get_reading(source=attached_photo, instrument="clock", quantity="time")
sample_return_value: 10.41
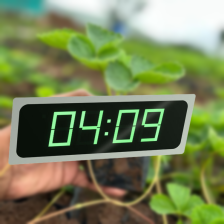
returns 4.09
